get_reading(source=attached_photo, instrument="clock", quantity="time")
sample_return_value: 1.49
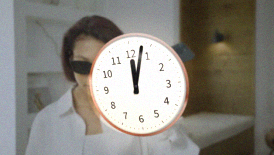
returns 12.03
